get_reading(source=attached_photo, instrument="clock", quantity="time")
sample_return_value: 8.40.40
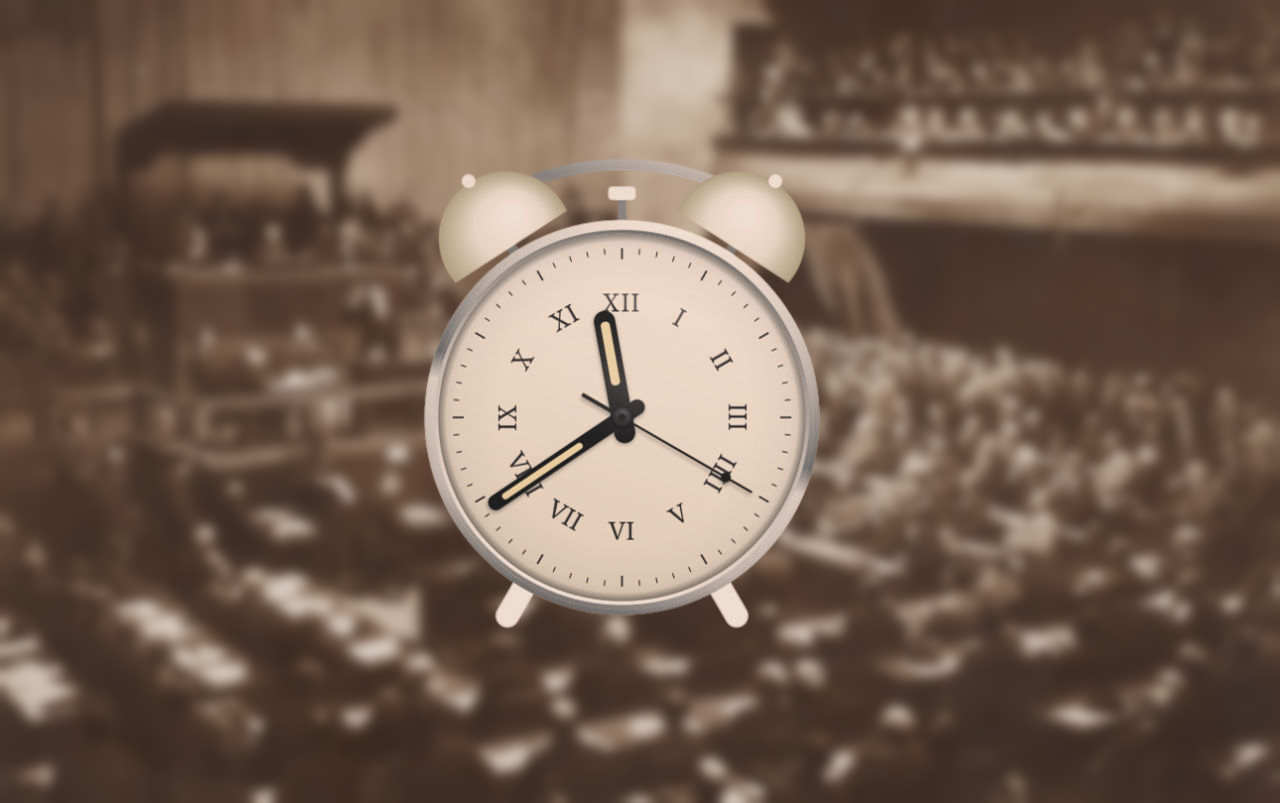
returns 11.39.20
